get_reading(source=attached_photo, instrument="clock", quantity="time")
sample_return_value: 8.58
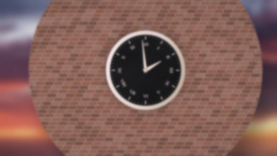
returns 1.59
